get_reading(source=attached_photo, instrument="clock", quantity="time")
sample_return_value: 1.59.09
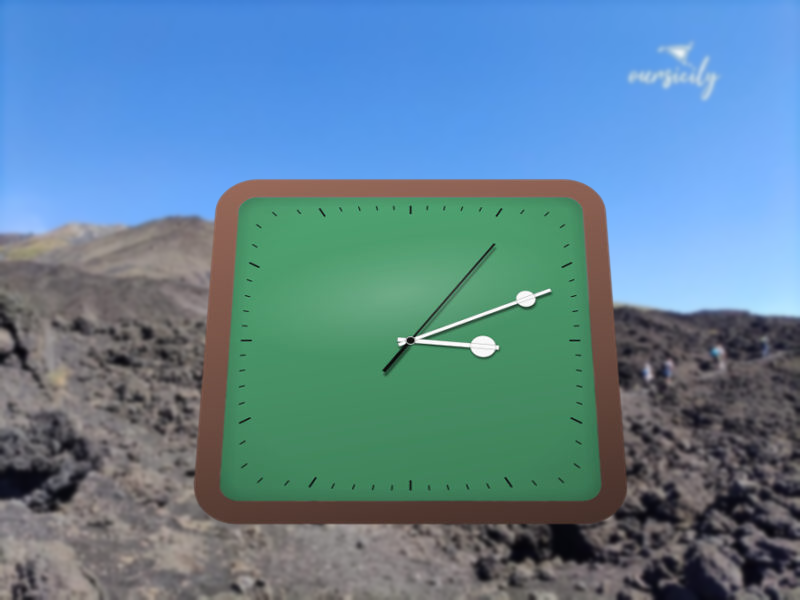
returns 3.11.06
